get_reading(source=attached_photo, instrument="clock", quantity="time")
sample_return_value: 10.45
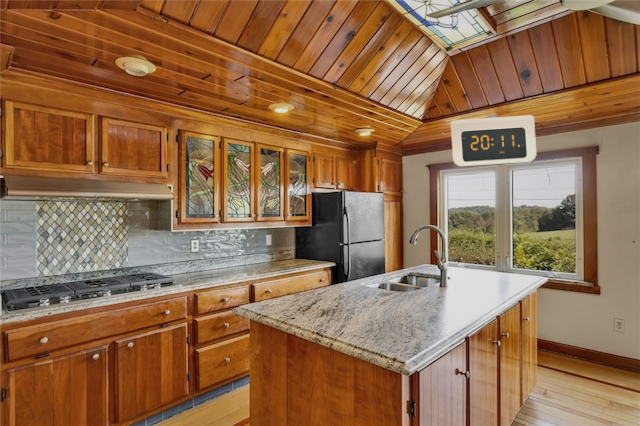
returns 20.11
